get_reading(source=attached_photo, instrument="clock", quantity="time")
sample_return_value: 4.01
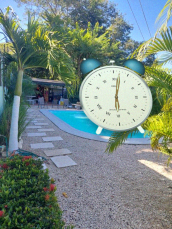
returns 6.02
